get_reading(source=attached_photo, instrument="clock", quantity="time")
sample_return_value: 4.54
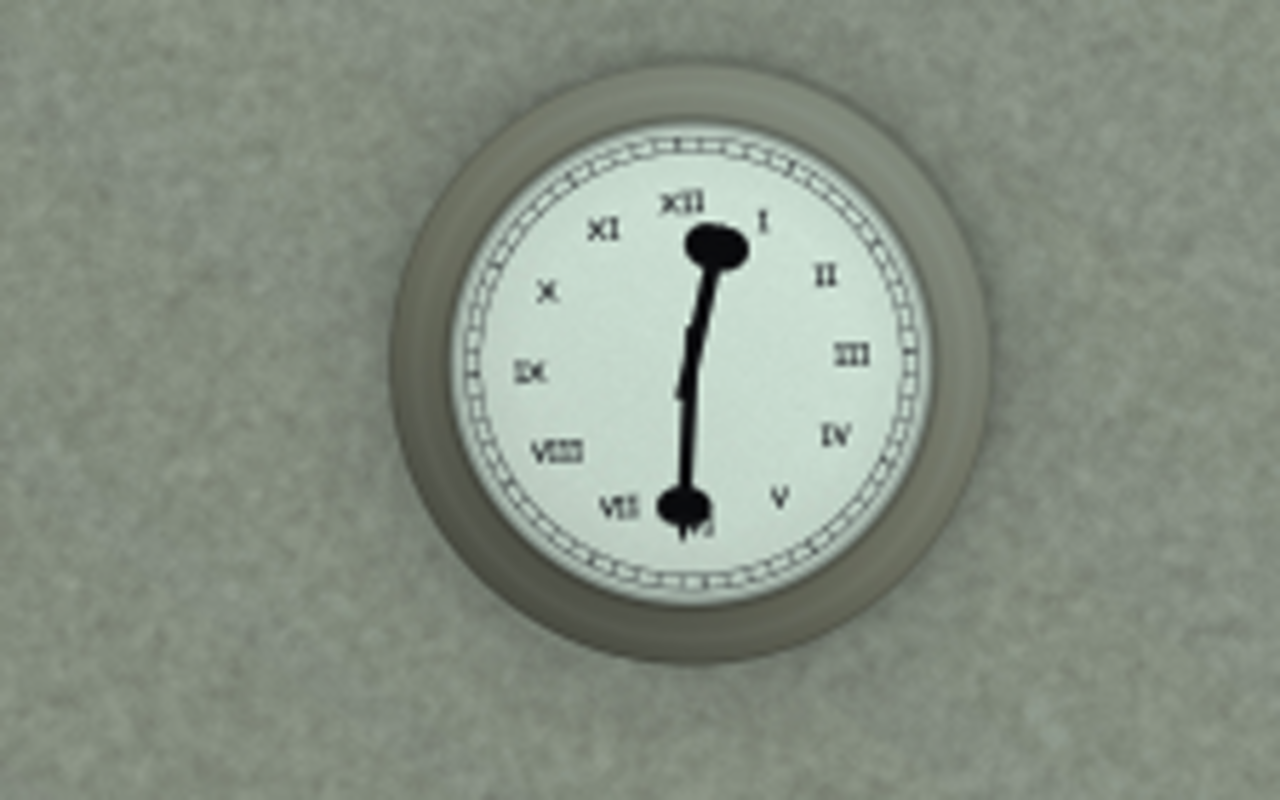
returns 12.31
